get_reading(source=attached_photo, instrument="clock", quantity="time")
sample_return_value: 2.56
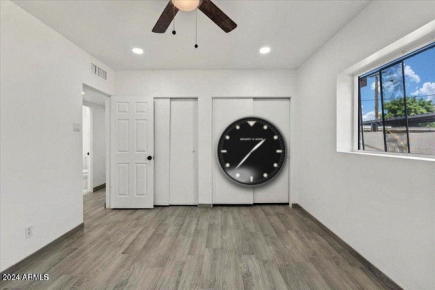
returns 1.37
